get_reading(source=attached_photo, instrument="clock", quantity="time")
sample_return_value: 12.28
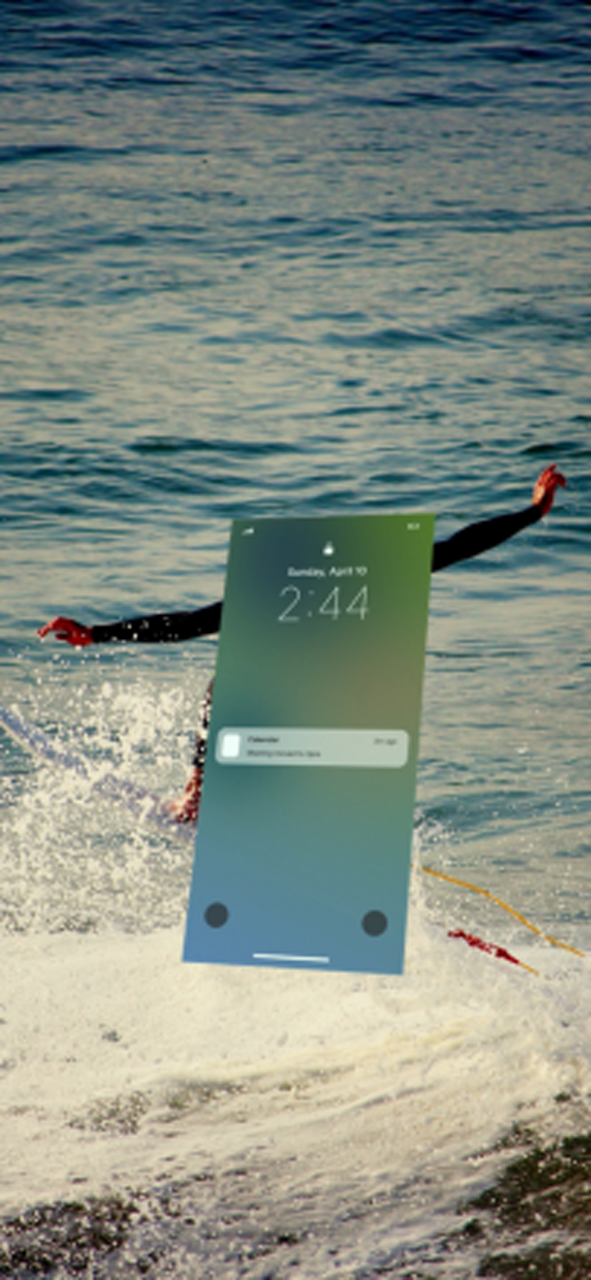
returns 2.44
